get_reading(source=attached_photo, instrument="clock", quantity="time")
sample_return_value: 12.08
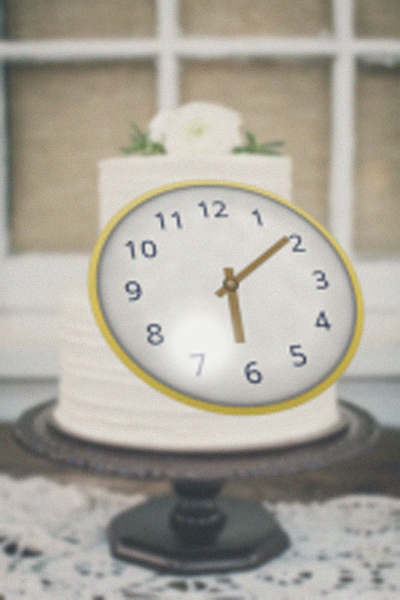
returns 6.09
